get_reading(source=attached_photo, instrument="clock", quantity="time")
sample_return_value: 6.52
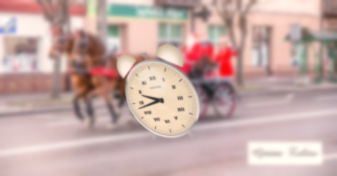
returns 9.43
